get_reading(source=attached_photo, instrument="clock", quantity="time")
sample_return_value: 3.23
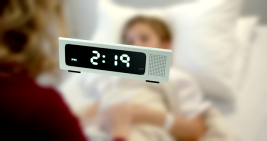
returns 2.19
